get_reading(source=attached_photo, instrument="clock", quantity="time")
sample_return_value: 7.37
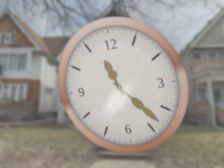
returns 11.23
